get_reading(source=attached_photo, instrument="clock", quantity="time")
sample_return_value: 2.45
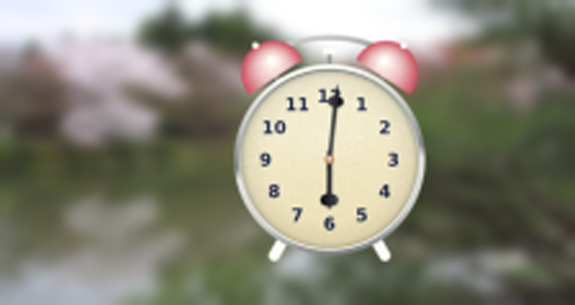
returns 6.01
